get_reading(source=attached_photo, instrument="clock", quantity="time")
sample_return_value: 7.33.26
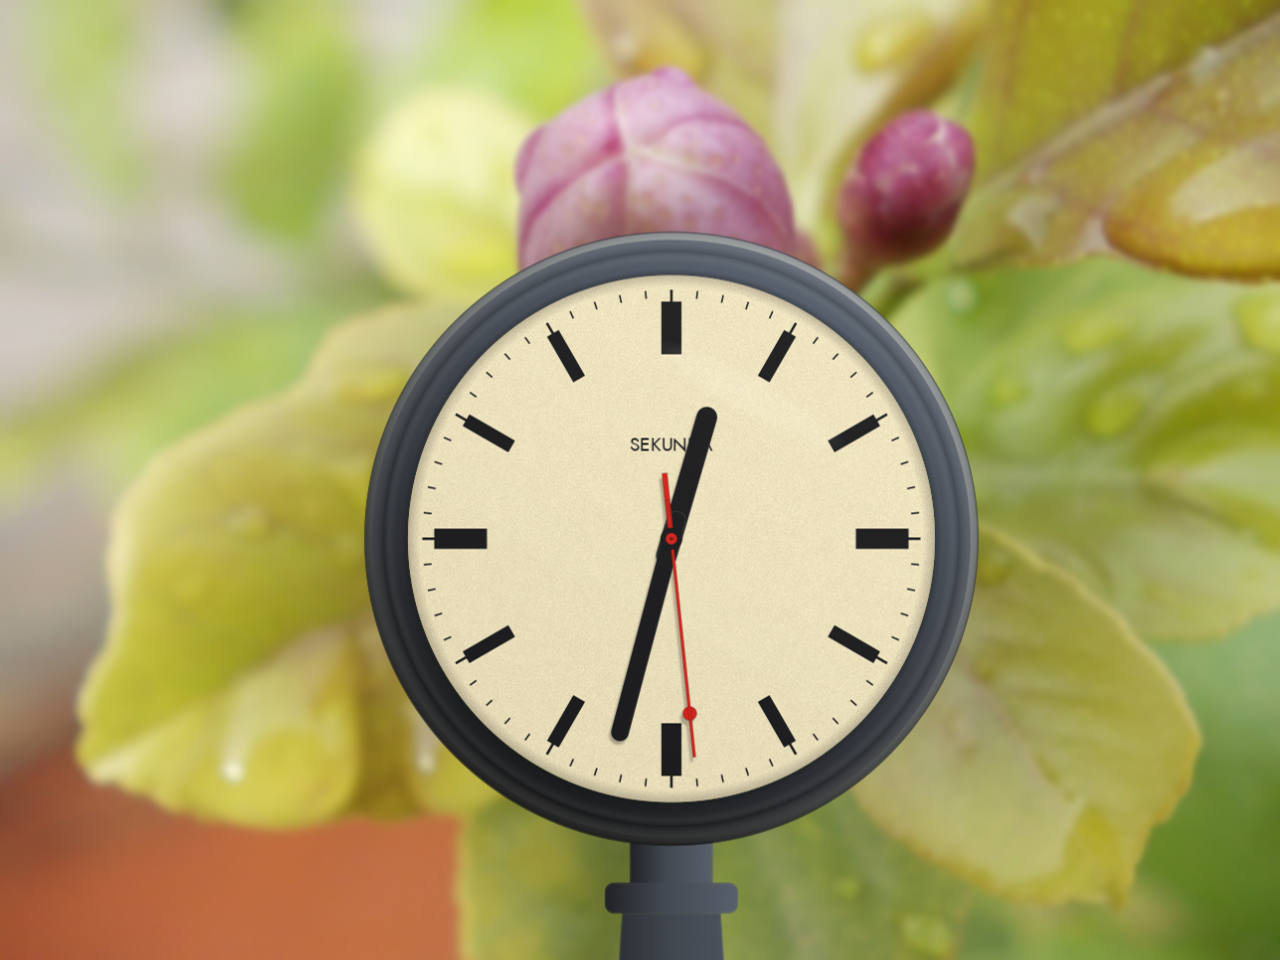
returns 12.32.29
